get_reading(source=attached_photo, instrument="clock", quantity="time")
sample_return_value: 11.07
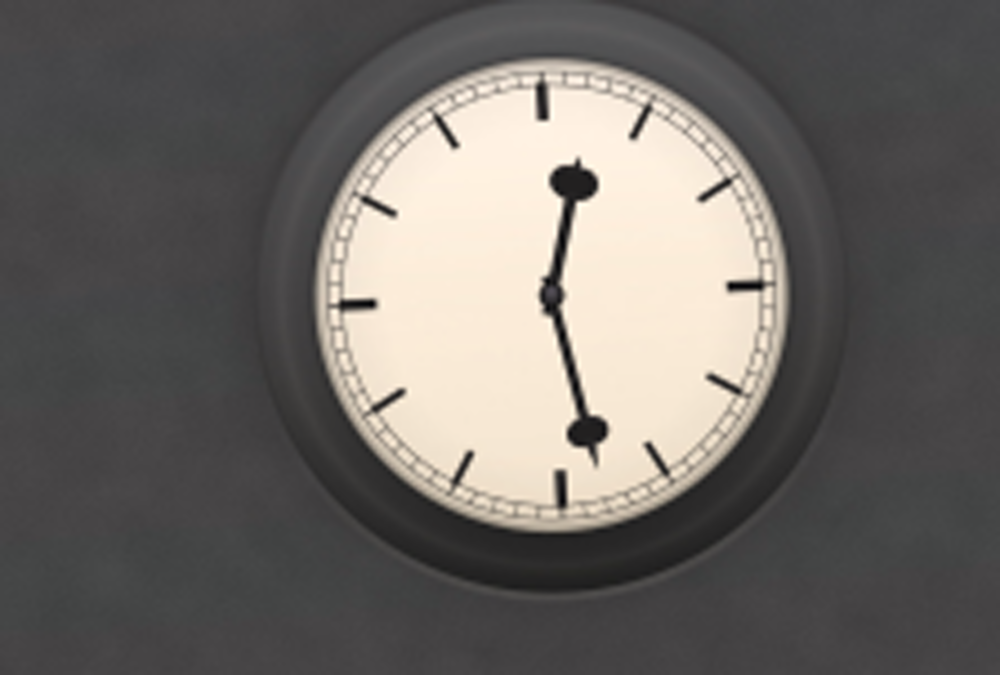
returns 12.28
